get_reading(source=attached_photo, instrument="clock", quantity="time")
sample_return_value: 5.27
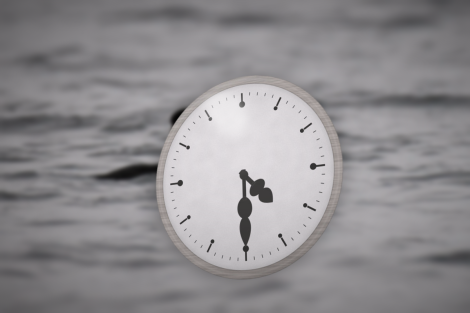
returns 4.30
